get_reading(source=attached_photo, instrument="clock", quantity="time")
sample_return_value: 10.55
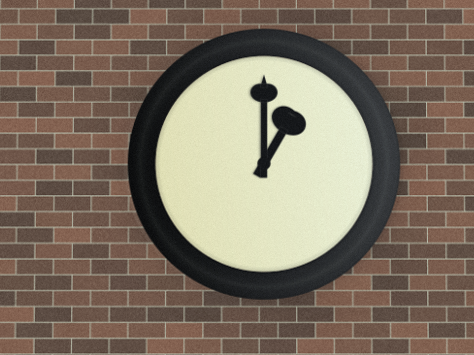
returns 1.00
